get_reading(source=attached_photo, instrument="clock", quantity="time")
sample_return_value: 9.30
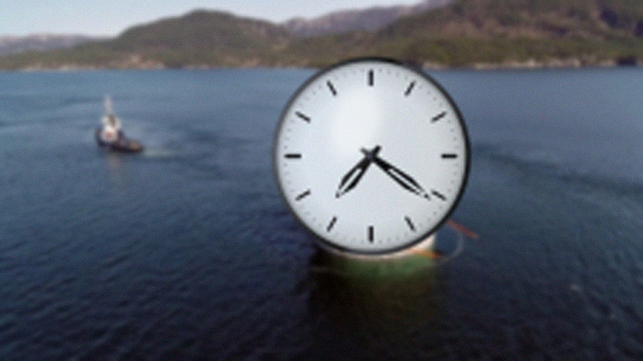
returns 7.21
